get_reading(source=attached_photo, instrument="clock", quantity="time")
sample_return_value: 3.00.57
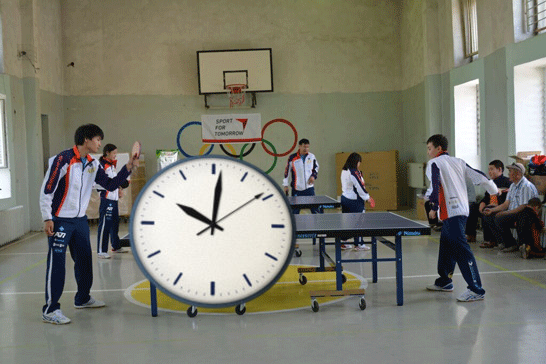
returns 10.01.09
